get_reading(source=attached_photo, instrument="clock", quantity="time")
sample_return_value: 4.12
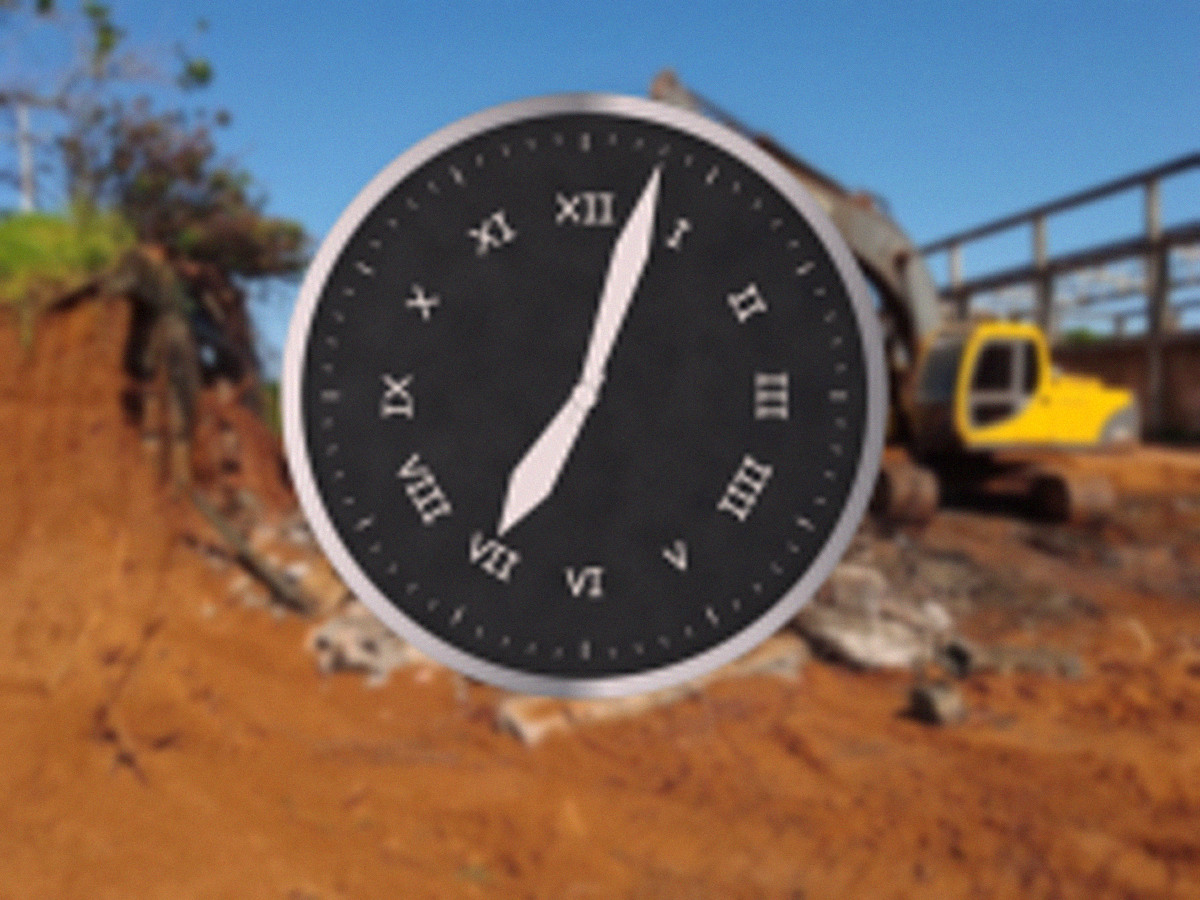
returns 7.03
